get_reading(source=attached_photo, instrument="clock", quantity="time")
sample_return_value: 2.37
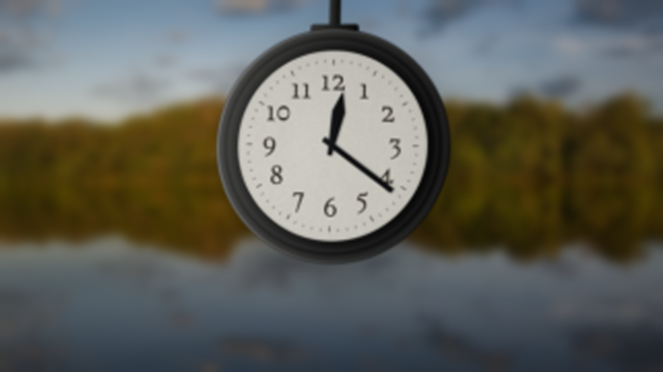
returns 12.21
